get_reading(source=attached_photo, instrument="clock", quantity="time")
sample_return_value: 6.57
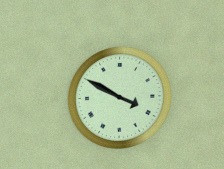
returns 3.50
